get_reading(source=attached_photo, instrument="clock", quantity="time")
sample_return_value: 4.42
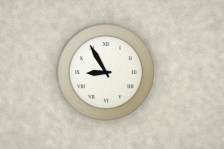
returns 8.55
